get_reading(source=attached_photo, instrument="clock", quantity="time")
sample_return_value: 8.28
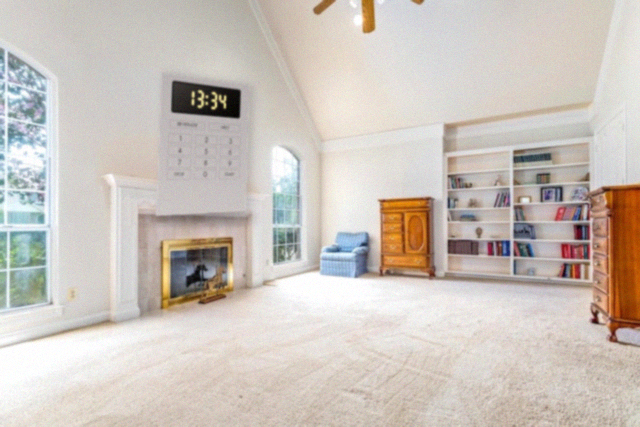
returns 13.34
